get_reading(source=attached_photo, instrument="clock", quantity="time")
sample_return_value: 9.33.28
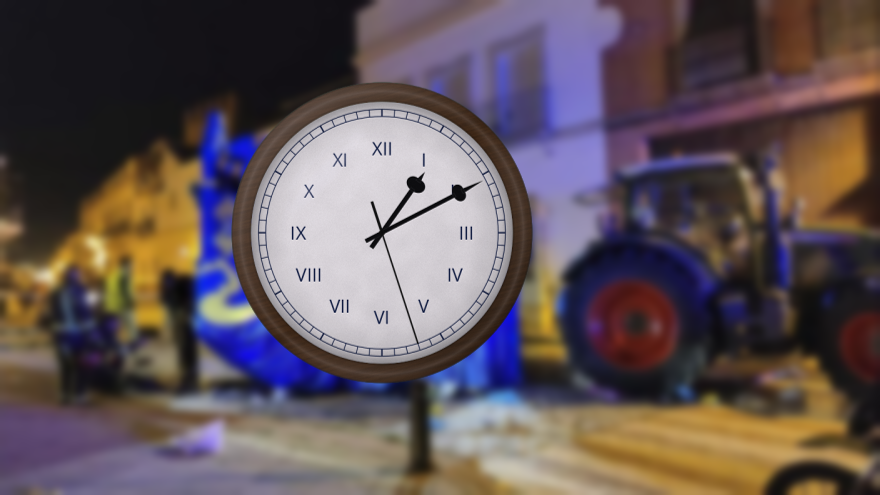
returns 1.10.27
